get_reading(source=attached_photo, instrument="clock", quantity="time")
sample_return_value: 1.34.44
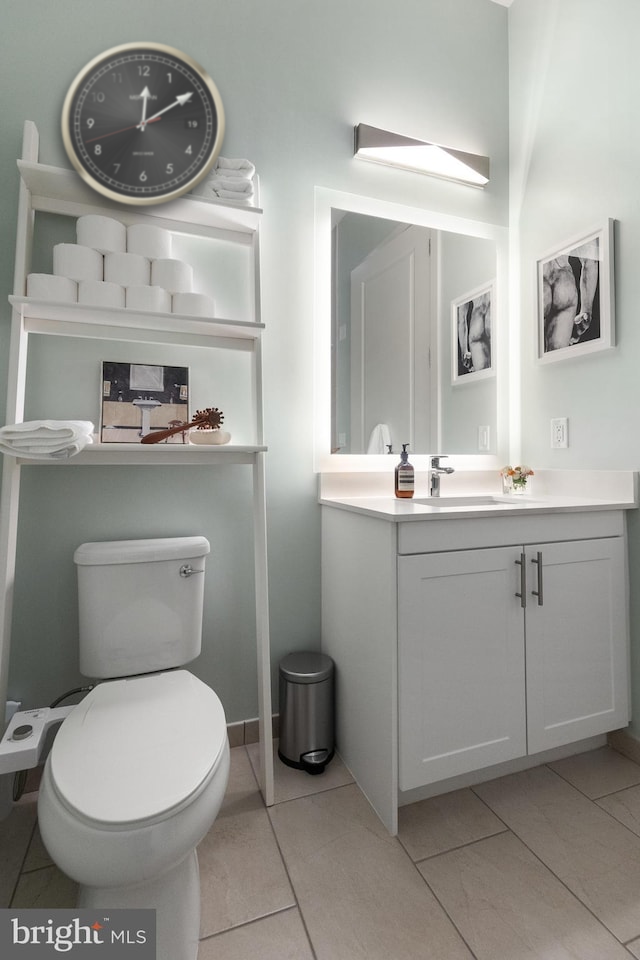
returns 12.09.42
